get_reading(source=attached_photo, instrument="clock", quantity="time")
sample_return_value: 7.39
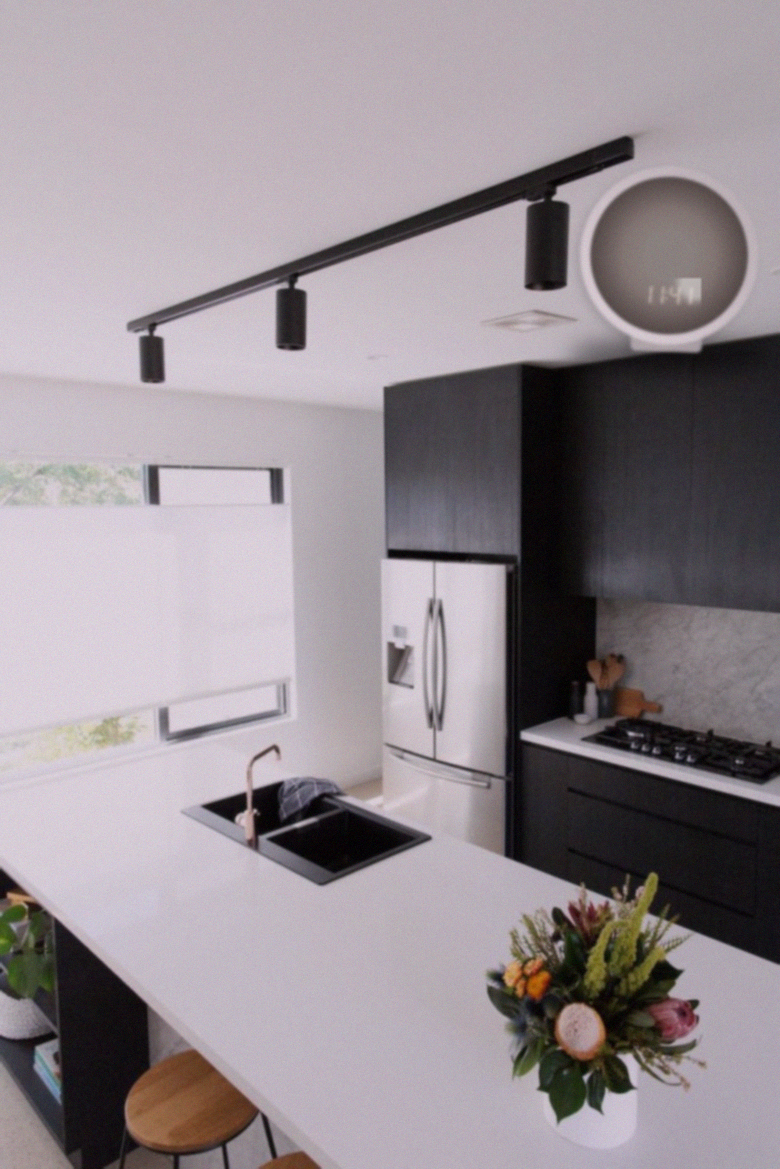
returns 11.41
